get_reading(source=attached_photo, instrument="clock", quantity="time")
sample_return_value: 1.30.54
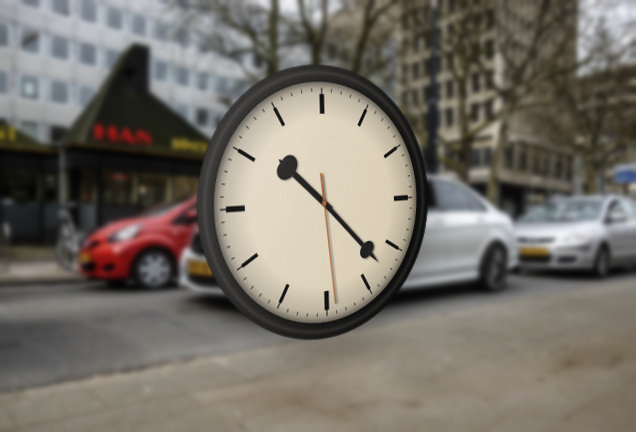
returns 10.22.29
